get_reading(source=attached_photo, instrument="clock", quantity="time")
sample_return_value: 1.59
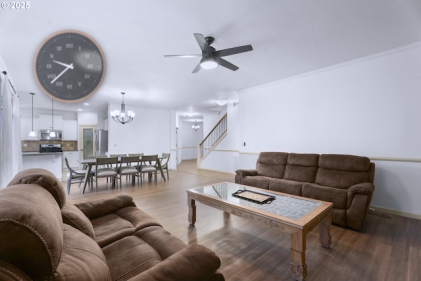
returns 9.38
